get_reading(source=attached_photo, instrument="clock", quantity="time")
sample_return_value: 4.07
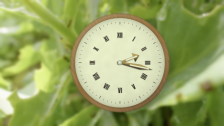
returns 2.17
